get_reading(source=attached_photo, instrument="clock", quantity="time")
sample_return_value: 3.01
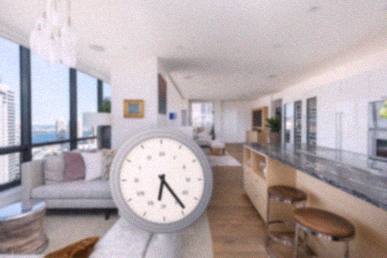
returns 6.24
